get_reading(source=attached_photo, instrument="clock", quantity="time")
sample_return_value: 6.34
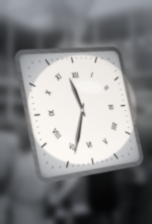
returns 11.34
